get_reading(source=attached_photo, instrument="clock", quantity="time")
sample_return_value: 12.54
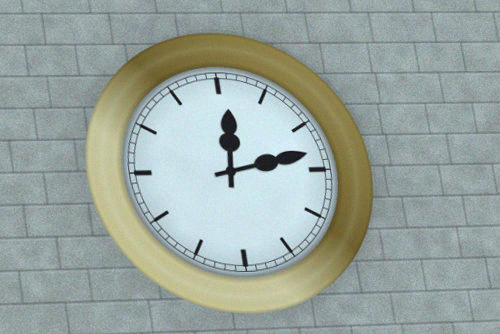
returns 12.13
